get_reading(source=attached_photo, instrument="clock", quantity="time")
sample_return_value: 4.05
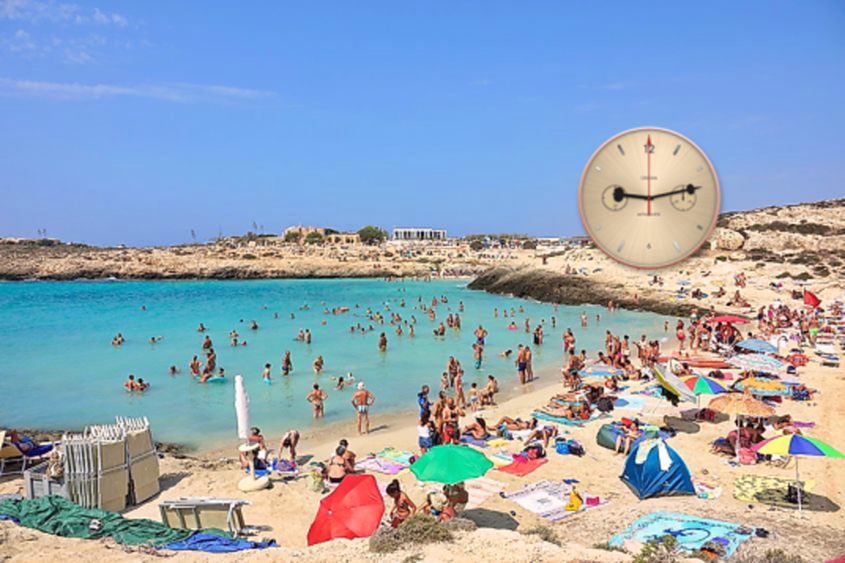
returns 9.13
